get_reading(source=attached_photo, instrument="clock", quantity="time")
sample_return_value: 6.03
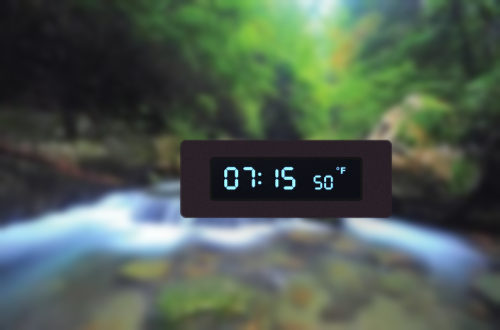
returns 7.15
